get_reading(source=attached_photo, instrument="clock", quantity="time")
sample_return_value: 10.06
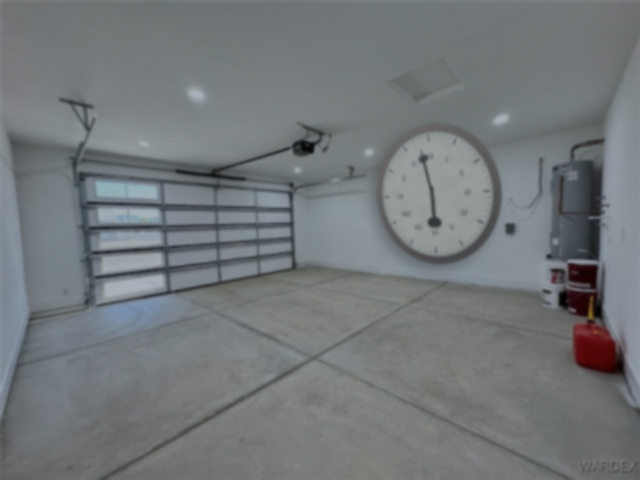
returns 5.58
